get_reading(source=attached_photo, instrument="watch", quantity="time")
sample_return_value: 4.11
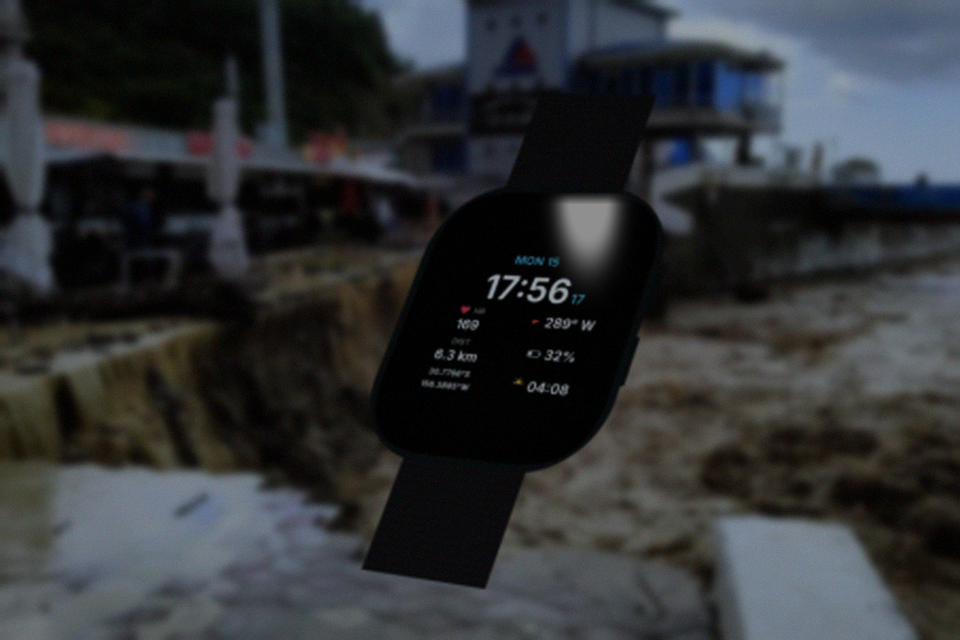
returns 17.56
